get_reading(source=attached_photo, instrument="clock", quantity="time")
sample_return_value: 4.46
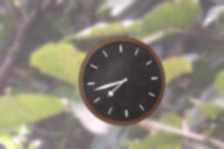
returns 7.43
